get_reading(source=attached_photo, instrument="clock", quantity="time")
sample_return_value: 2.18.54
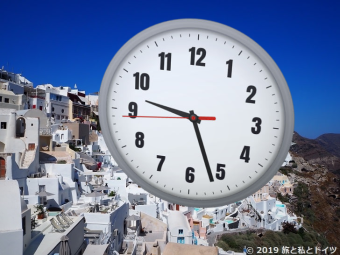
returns 9.26.44
